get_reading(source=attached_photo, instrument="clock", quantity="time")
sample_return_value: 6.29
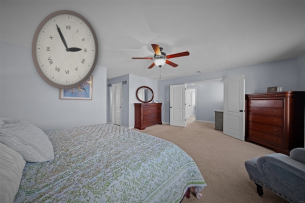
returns 2.55
